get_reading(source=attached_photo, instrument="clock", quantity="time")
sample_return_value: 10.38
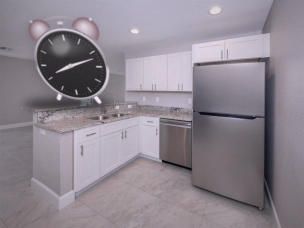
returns 8.12
